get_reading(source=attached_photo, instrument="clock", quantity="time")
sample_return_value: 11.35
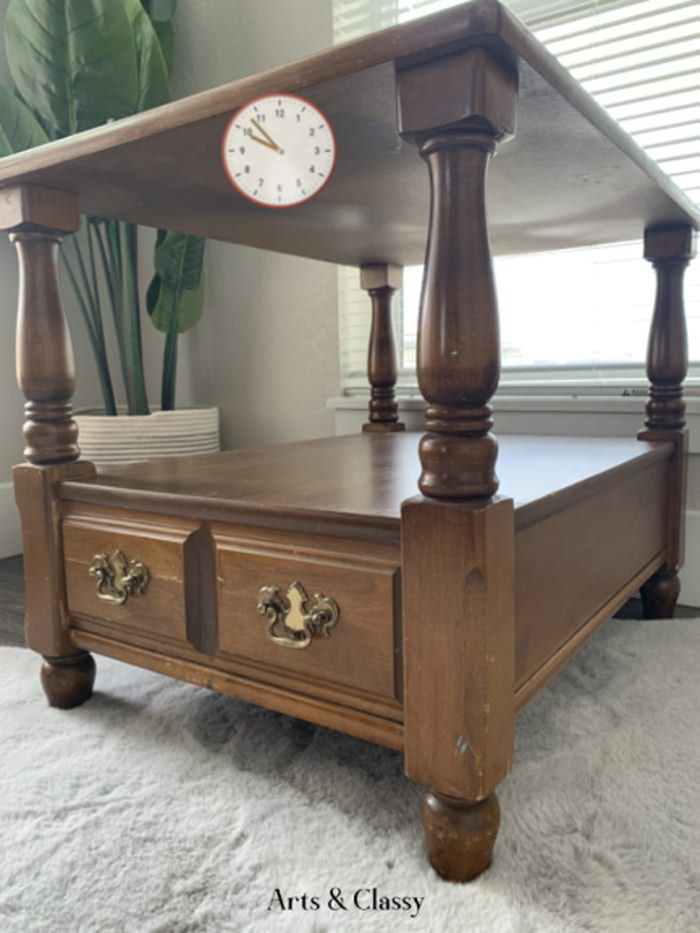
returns 9.53
